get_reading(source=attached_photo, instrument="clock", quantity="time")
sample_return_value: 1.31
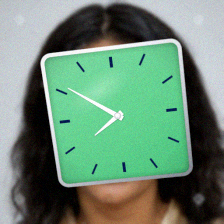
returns 7.51
